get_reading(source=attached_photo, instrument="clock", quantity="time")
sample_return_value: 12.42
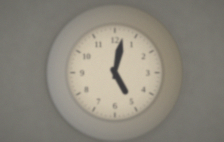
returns 5.02
